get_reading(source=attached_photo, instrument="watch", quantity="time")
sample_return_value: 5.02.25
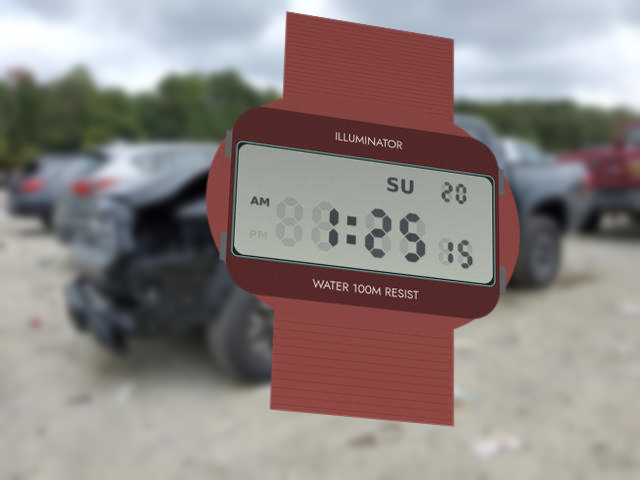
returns 1.25.15
